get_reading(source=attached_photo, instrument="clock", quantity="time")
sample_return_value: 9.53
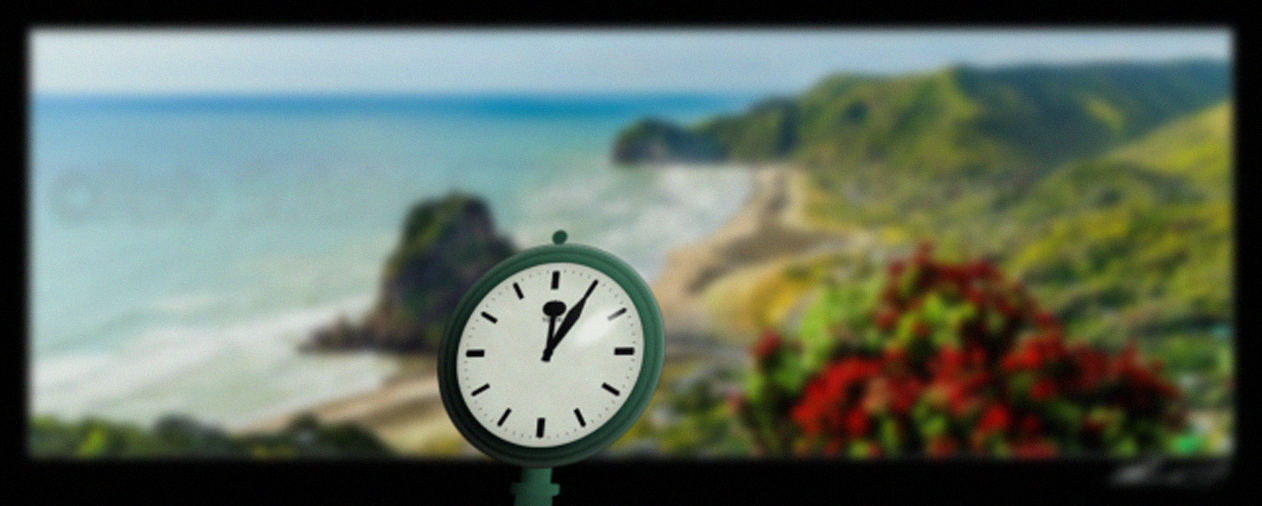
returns 12.05
